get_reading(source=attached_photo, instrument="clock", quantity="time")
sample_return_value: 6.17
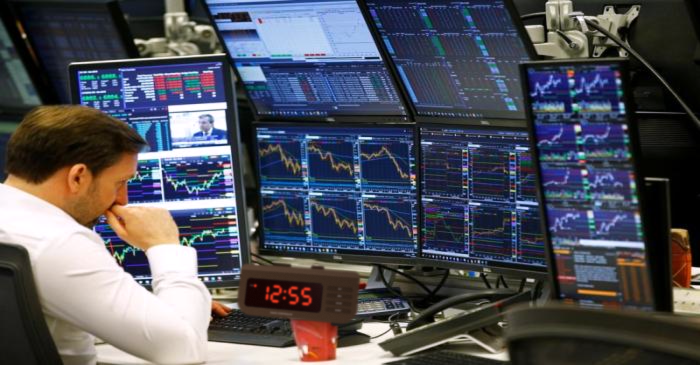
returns 12.55
